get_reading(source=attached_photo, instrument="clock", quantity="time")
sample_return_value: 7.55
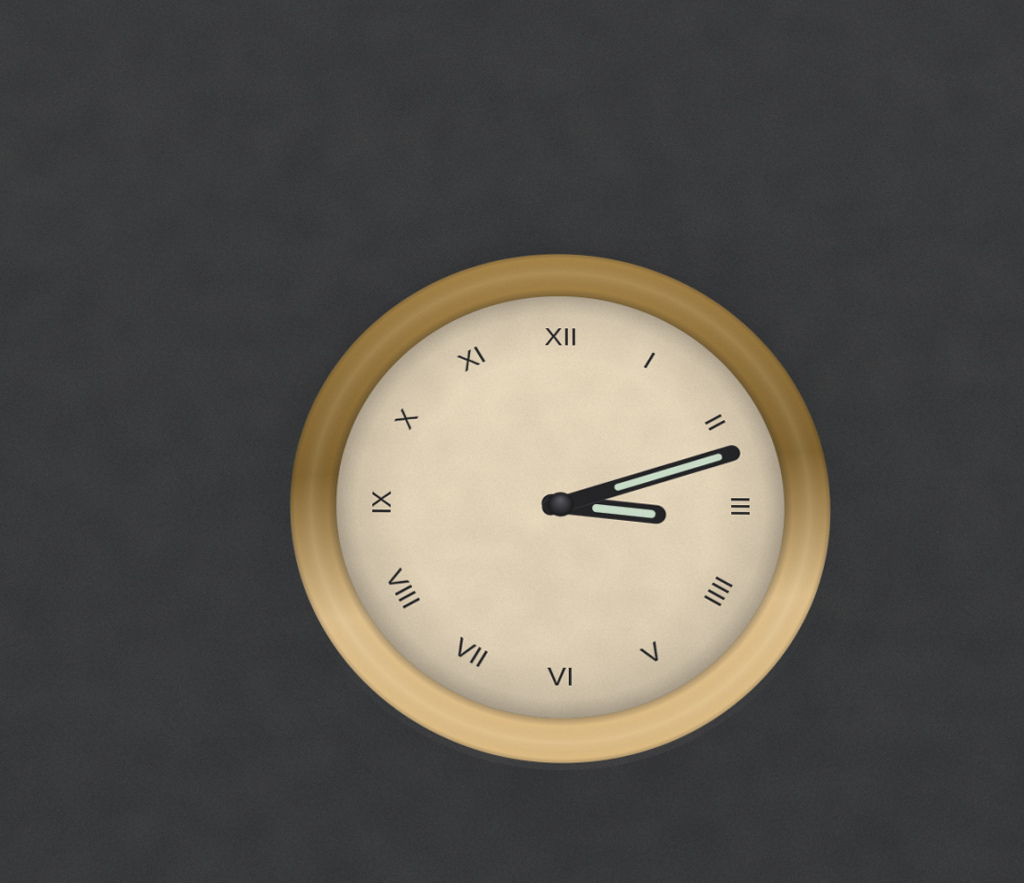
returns 3.12
